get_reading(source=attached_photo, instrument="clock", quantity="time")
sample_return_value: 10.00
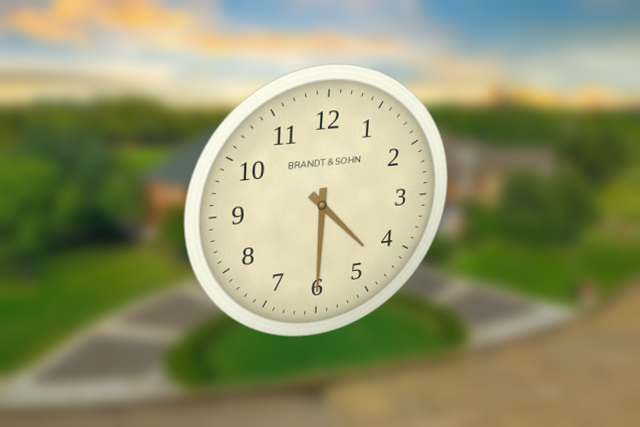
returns 4.30
